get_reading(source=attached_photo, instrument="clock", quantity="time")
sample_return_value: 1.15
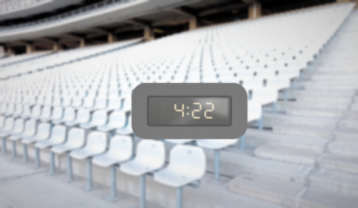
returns 4.22
